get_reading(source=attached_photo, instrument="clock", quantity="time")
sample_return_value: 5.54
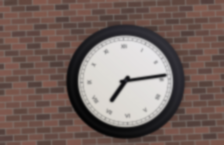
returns 7.14
